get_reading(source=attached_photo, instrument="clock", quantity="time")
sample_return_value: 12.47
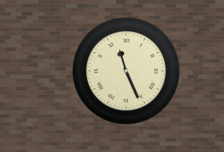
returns 11.26
